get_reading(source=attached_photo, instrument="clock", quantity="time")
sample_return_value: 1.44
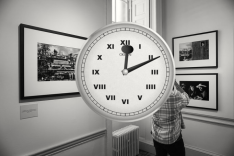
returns 12.11
